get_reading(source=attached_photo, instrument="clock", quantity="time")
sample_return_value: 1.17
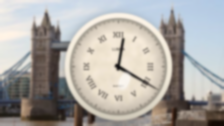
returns 12.20
